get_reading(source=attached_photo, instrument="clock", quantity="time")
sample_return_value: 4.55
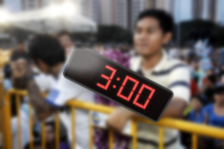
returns 3.00
